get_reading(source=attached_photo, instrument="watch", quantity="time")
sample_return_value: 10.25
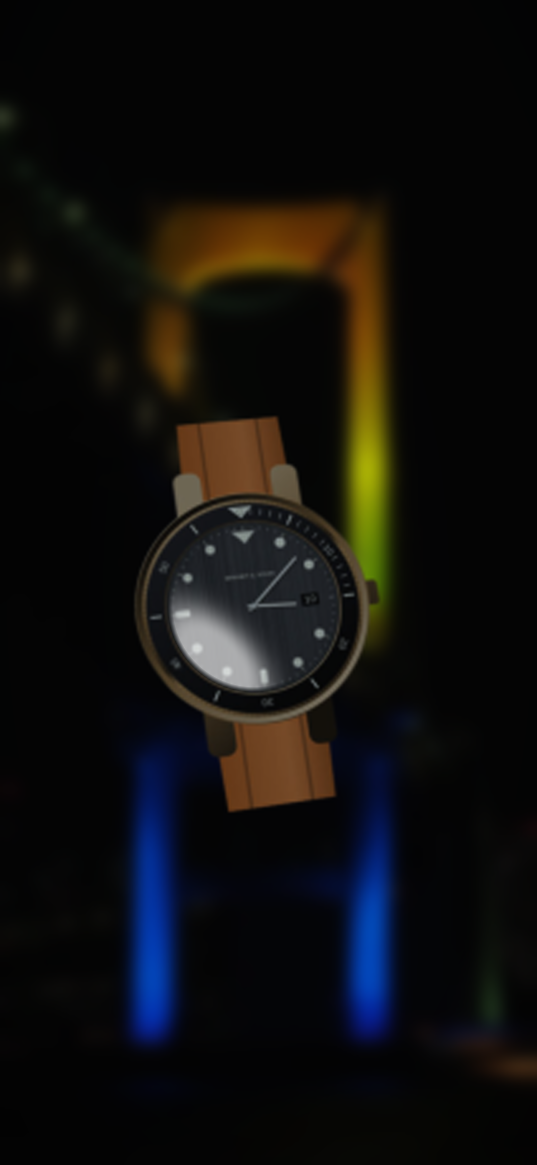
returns 3.08
